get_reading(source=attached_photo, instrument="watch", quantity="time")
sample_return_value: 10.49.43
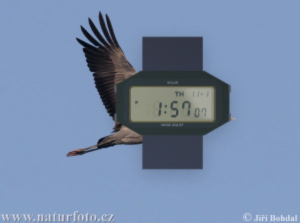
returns 1.57.07
